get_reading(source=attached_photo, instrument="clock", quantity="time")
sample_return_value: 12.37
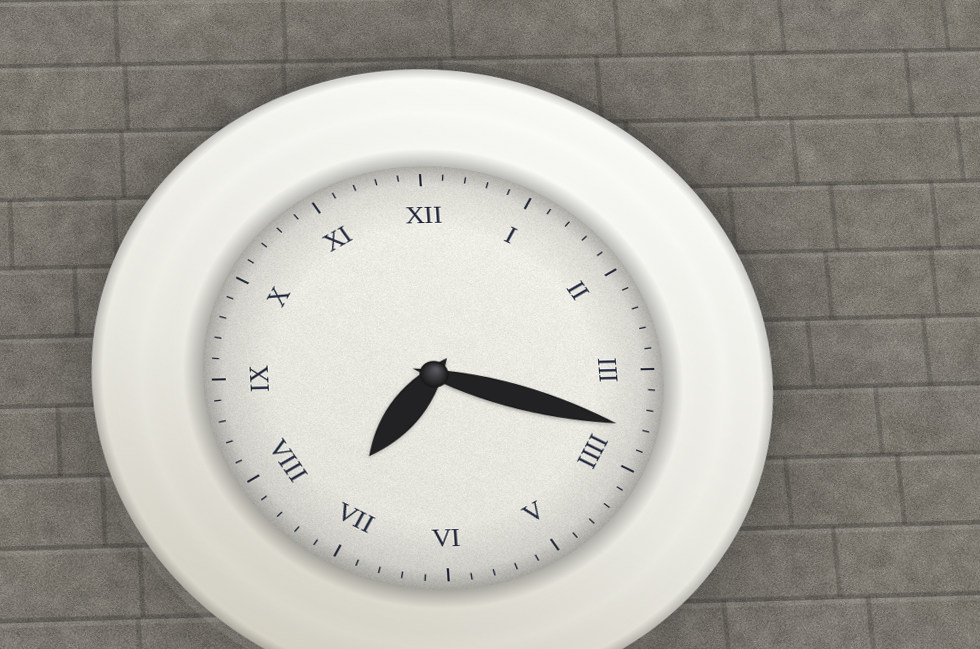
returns 7.18
